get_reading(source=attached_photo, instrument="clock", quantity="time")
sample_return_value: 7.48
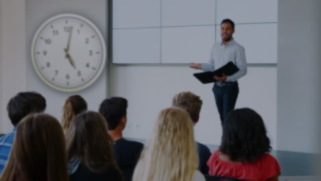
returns 5.02
